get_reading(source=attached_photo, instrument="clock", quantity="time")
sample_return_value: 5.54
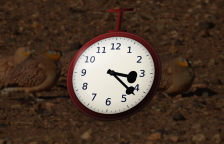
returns 3.22
